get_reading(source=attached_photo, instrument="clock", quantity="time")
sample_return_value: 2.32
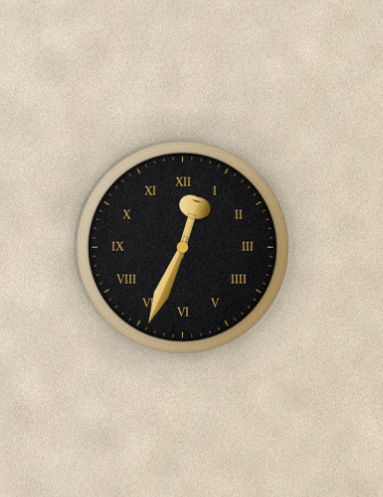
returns 12.34
